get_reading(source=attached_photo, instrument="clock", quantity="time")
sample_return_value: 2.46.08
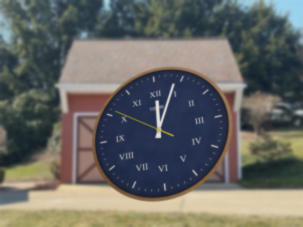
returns 12.03.51
